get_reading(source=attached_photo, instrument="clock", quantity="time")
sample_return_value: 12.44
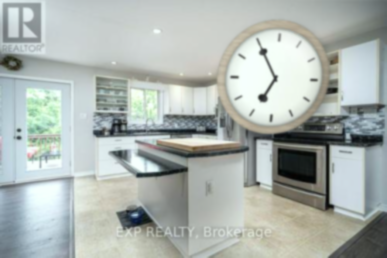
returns 6.55
